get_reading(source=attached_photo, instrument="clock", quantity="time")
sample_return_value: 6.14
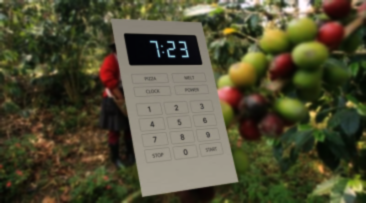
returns 7.23
